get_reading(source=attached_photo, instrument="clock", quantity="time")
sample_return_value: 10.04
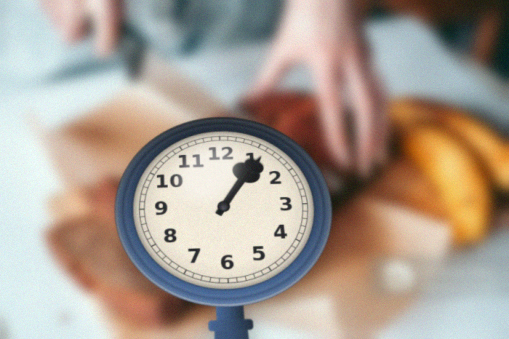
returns 1.06
